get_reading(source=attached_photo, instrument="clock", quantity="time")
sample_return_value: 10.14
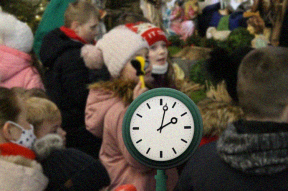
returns 2.02
